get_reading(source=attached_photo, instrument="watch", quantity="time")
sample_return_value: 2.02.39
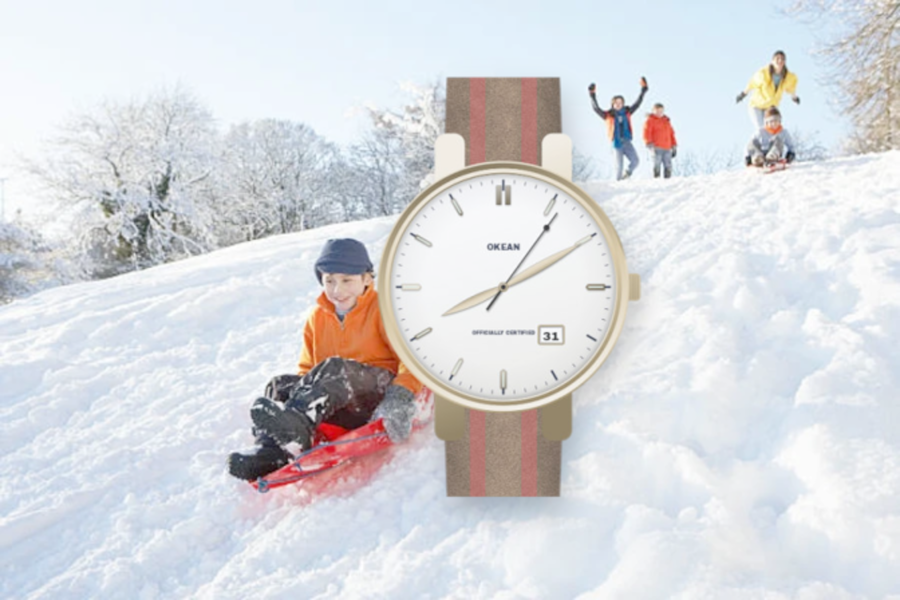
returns 8.10.06
